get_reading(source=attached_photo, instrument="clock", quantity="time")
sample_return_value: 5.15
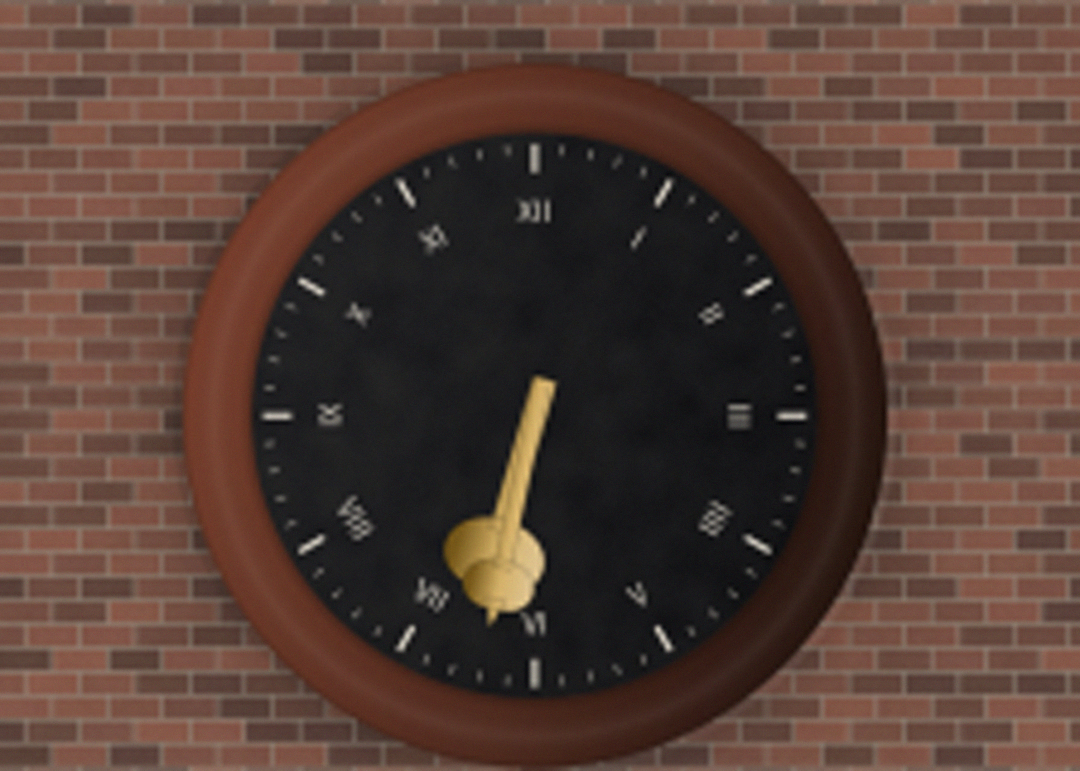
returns 6.32
